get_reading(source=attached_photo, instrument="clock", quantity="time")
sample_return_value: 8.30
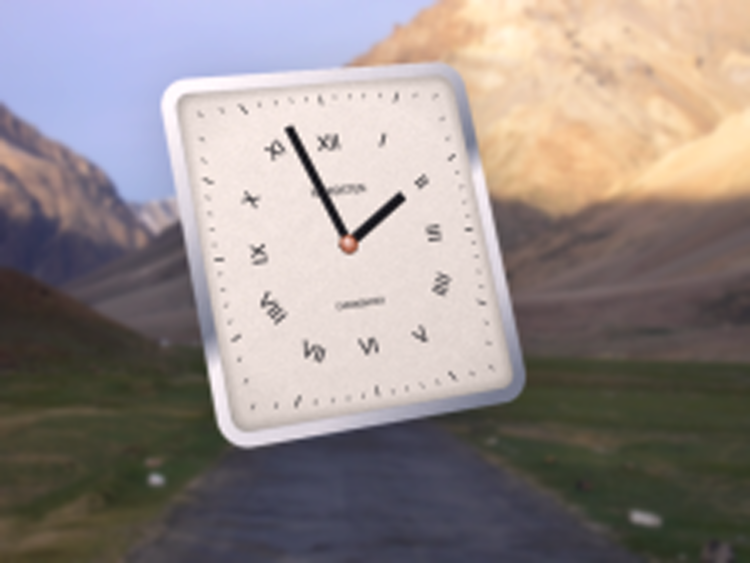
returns 1.57
